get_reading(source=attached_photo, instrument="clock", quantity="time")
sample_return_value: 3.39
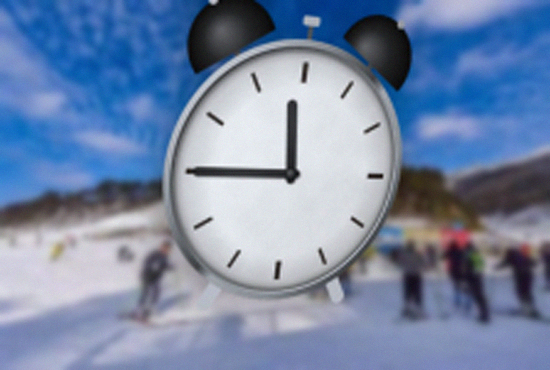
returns 11.45
